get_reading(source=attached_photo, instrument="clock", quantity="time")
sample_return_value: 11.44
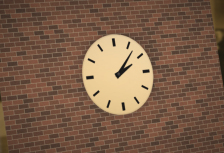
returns 2.07
